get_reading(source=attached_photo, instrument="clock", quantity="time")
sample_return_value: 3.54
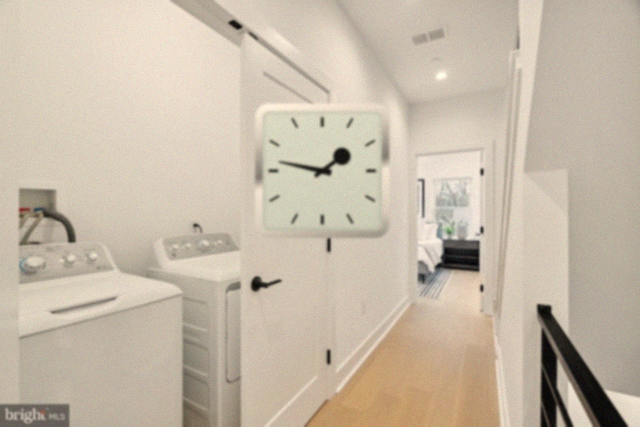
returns 1.47
